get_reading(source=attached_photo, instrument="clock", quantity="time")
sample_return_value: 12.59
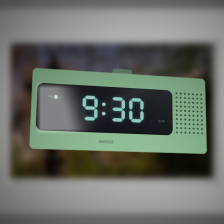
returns 9.30
